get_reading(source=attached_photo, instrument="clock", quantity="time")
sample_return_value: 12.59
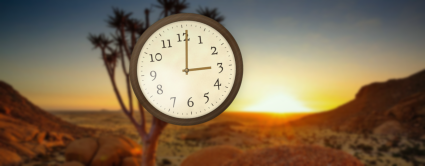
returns 3.01
